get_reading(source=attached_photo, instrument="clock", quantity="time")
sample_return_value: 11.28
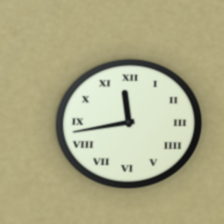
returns 11.43
